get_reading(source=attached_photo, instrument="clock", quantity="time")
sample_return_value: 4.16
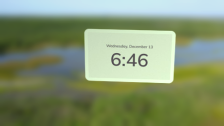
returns 6.46
